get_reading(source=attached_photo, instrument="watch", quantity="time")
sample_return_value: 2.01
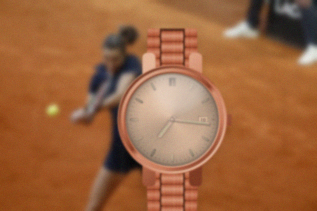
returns 7.16
